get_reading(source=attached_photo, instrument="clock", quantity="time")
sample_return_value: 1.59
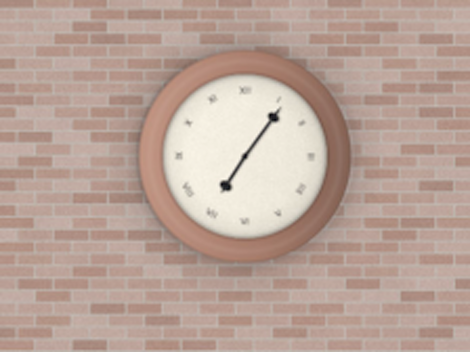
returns 7.06
